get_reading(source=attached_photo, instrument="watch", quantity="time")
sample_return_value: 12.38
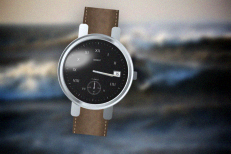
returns 3.16
